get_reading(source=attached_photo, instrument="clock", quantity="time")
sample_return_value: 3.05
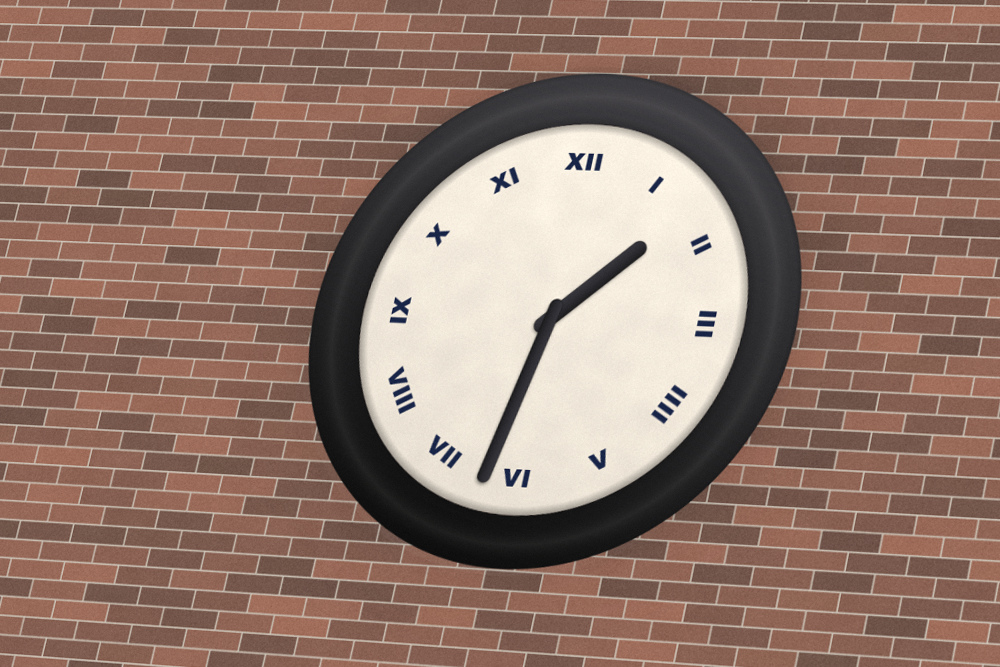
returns 1.32
